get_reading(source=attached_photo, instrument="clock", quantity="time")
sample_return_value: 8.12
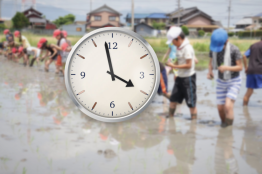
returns 3.58
